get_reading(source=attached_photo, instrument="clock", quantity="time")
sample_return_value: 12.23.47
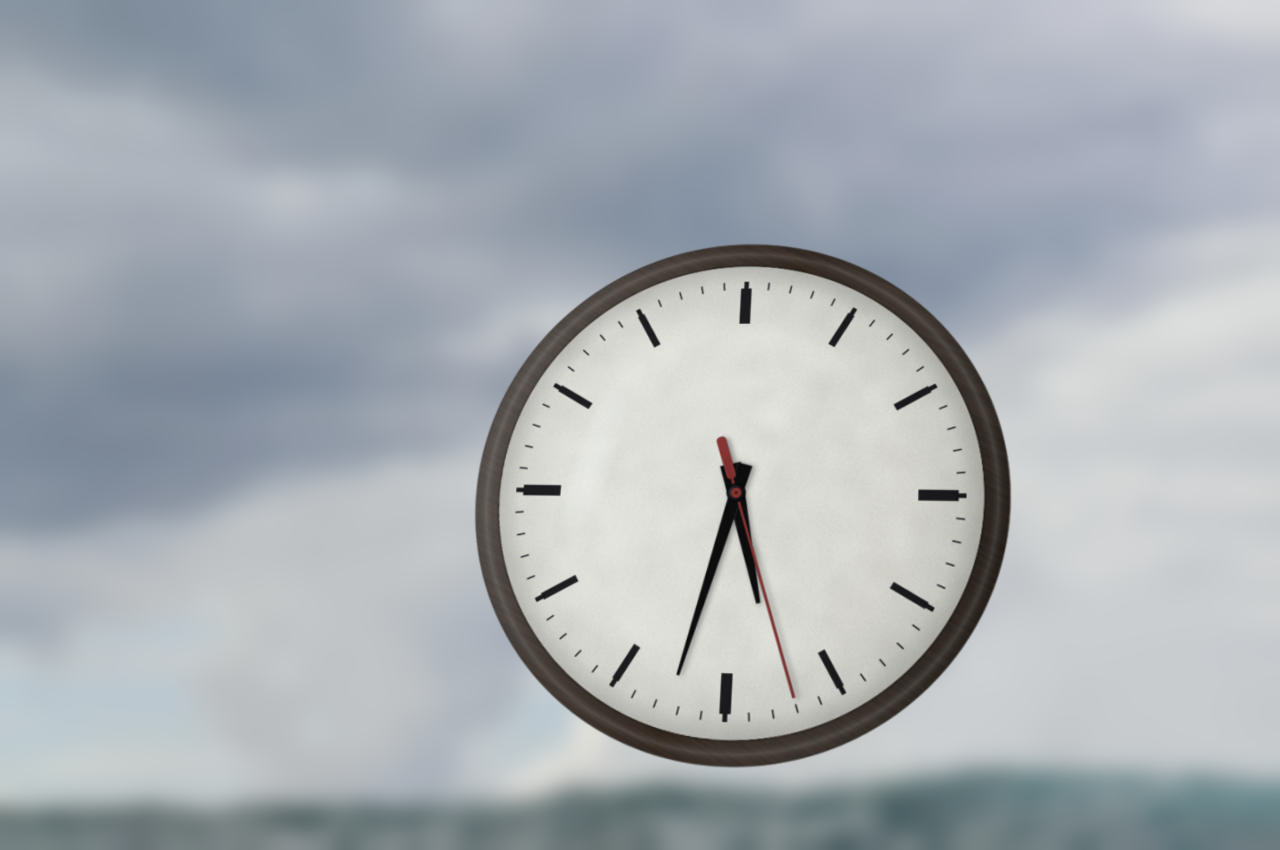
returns 5.32.27
